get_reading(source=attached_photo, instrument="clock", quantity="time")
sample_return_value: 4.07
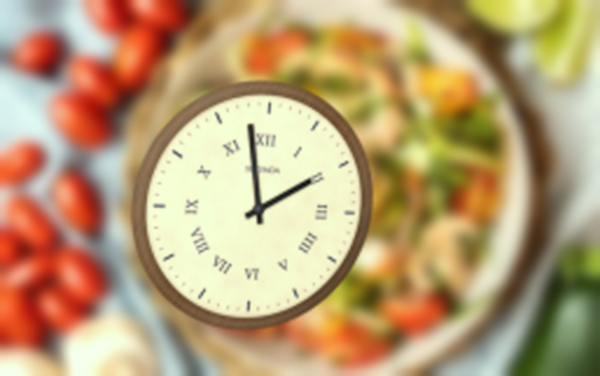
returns 1.58
